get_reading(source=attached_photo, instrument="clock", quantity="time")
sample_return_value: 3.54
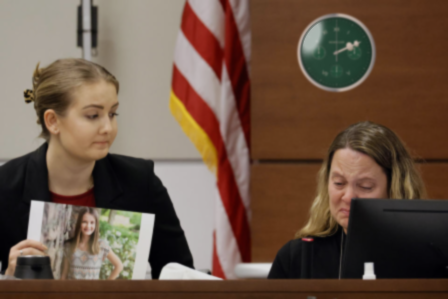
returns 2.11
